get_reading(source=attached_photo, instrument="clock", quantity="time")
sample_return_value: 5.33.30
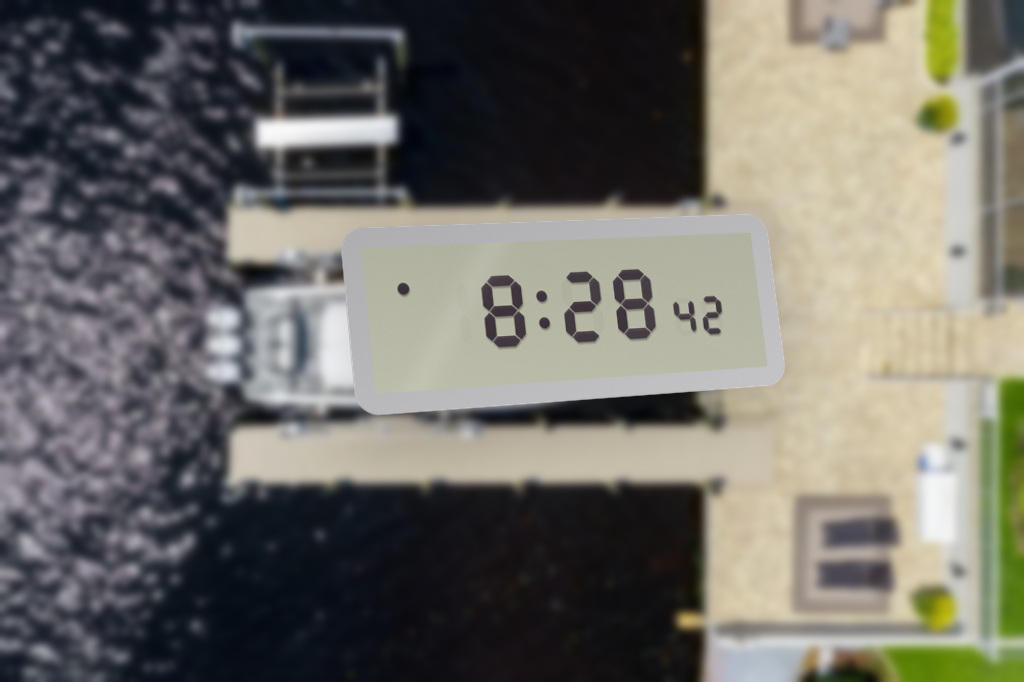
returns 8.28.42
